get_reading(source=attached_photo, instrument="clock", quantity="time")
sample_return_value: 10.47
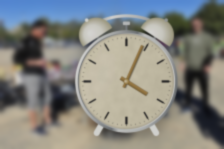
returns 4.04
